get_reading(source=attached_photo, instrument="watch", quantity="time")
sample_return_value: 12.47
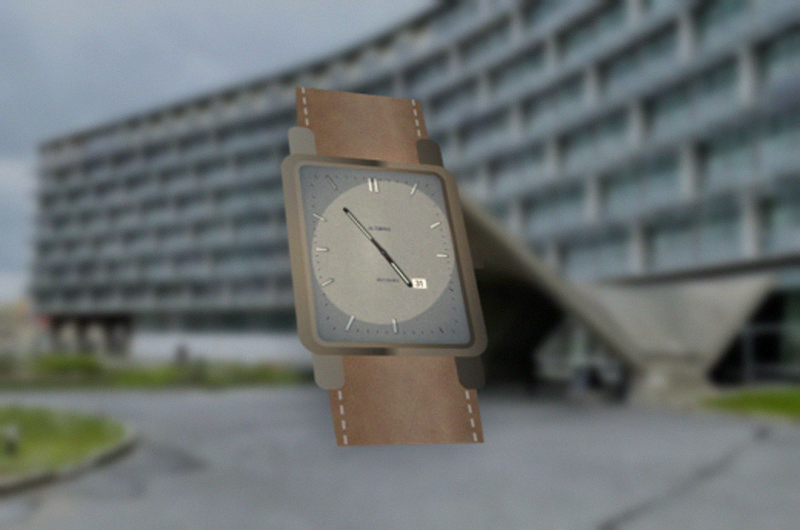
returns 4.54
